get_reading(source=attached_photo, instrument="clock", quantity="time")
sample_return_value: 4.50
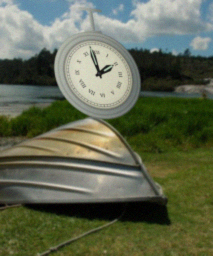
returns 1.58
